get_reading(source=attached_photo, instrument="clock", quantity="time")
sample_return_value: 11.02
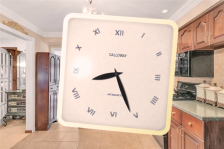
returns 8.26
